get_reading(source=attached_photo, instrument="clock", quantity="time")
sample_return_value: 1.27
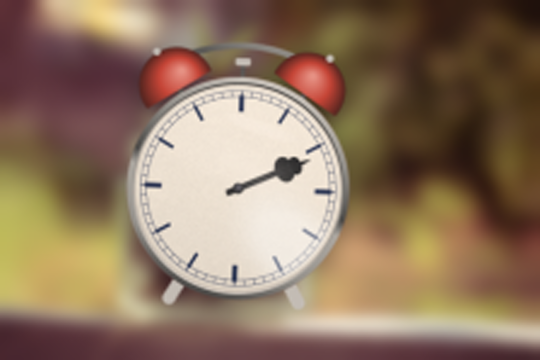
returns 2.11
